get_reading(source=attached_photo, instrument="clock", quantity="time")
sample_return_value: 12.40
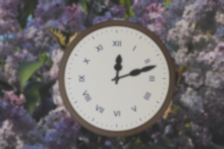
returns 12.12
